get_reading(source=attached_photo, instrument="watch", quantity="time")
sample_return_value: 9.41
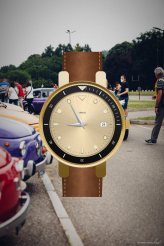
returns 8.55
